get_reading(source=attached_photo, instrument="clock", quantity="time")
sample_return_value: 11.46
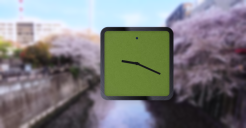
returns 9.19
